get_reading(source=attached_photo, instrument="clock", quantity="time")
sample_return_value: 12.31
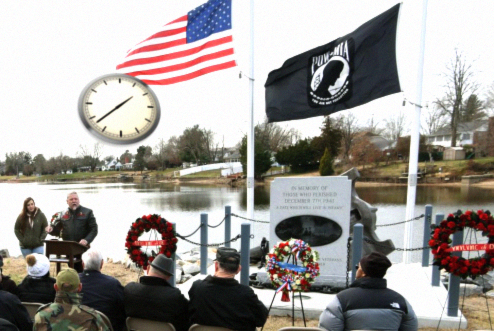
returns 1.38
